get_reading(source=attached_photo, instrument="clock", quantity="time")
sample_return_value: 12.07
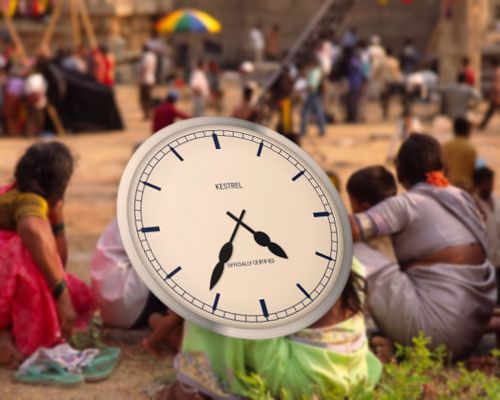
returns 4.36
